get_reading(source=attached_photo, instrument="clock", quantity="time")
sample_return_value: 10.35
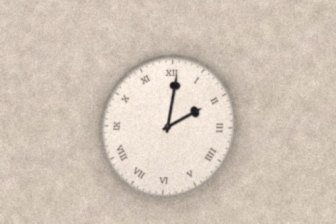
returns 2.01
